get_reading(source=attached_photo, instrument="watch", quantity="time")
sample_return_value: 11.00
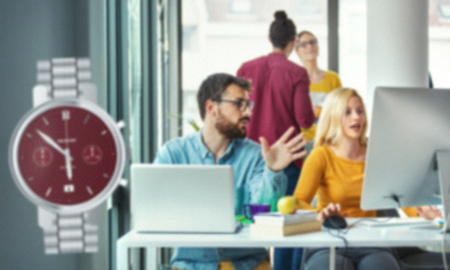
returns 5.52
